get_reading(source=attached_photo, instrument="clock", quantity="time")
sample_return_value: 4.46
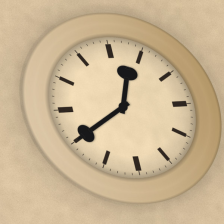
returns 12.40
